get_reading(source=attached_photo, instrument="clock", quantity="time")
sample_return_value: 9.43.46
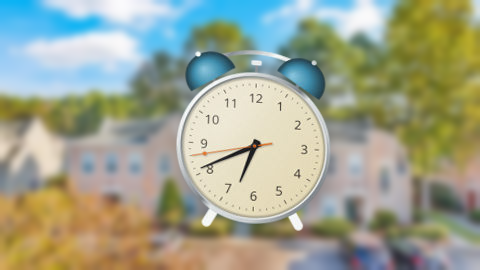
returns 6.40.43
